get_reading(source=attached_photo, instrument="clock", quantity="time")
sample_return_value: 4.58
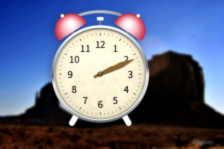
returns 2.11
